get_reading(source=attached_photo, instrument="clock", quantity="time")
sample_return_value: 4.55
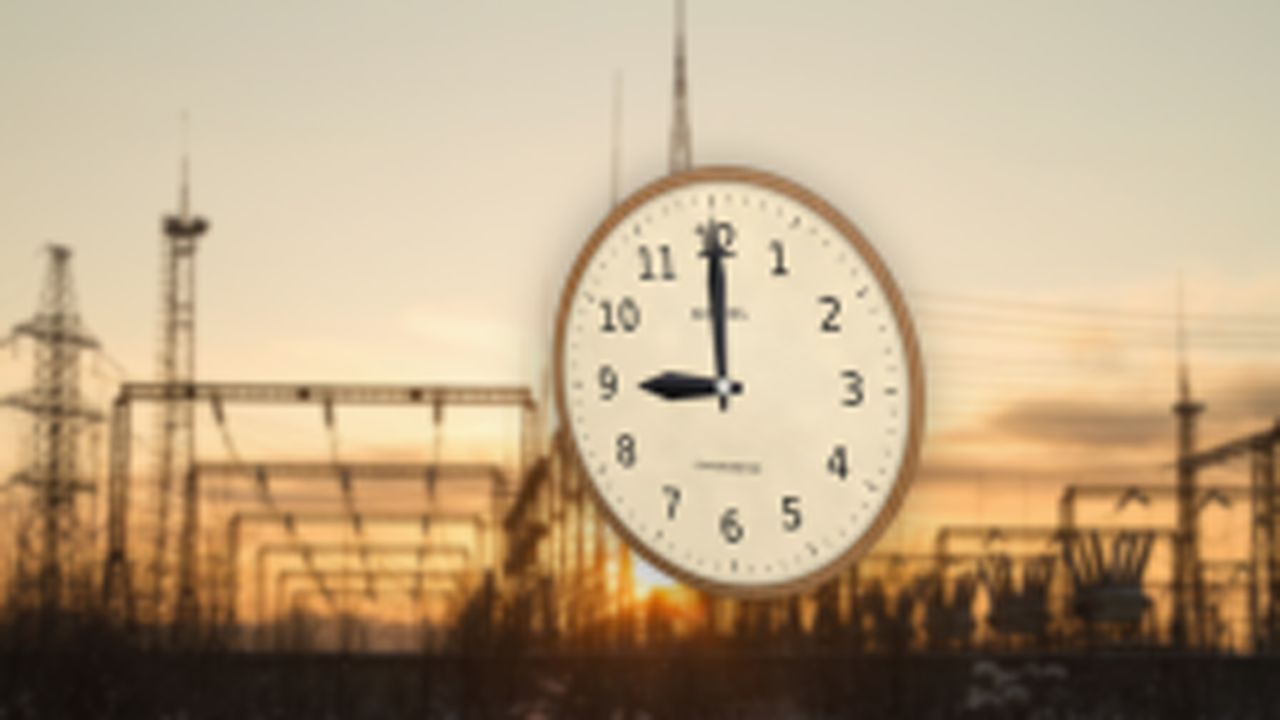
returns 9.00
